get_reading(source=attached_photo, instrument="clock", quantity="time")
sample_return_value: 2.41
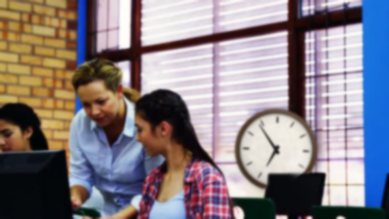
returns 6.54
